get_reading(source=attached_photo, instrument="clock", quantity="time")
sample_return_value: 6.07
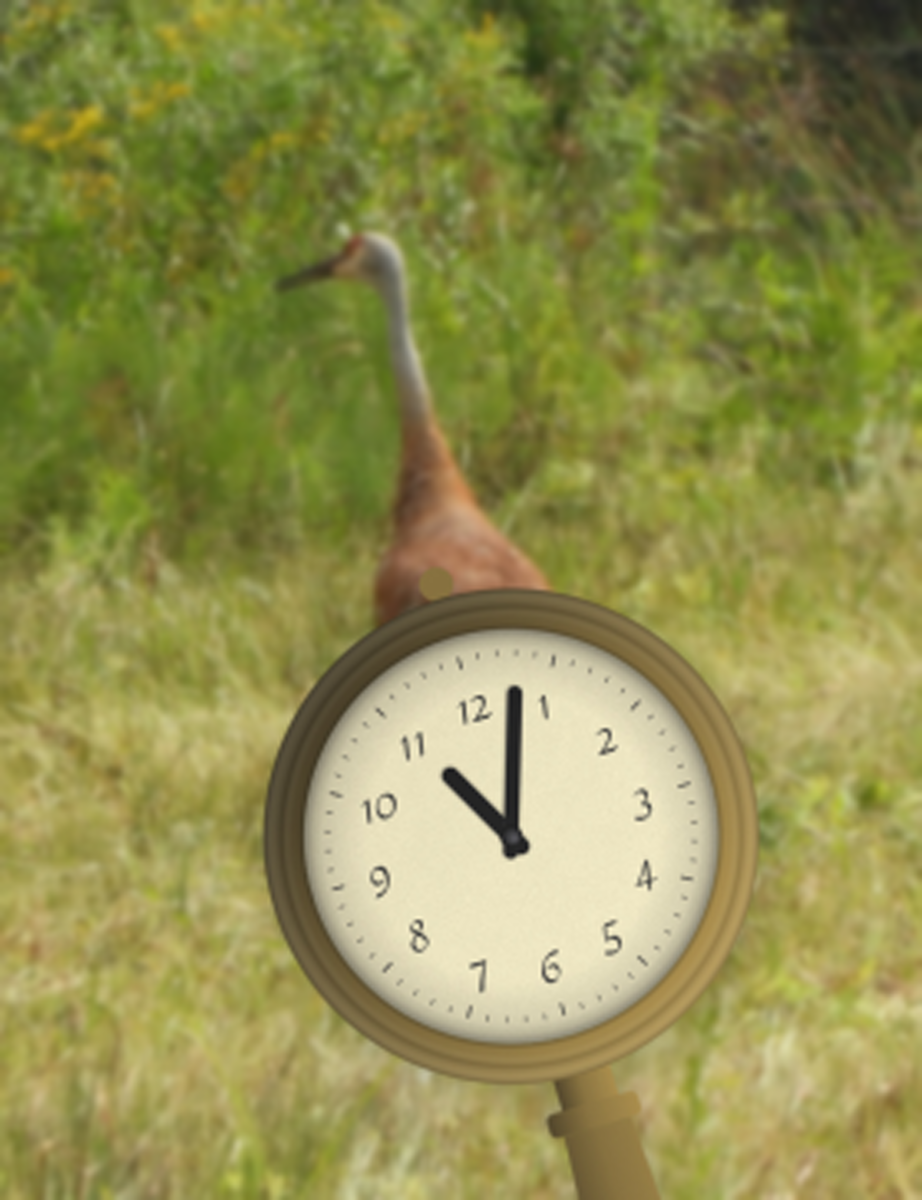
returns 11.03
